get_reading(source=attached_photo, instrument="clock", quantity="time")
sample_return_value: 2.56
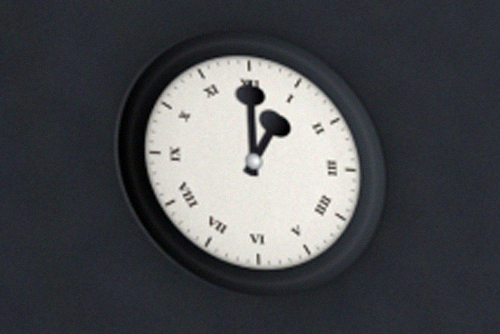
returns 1.00
